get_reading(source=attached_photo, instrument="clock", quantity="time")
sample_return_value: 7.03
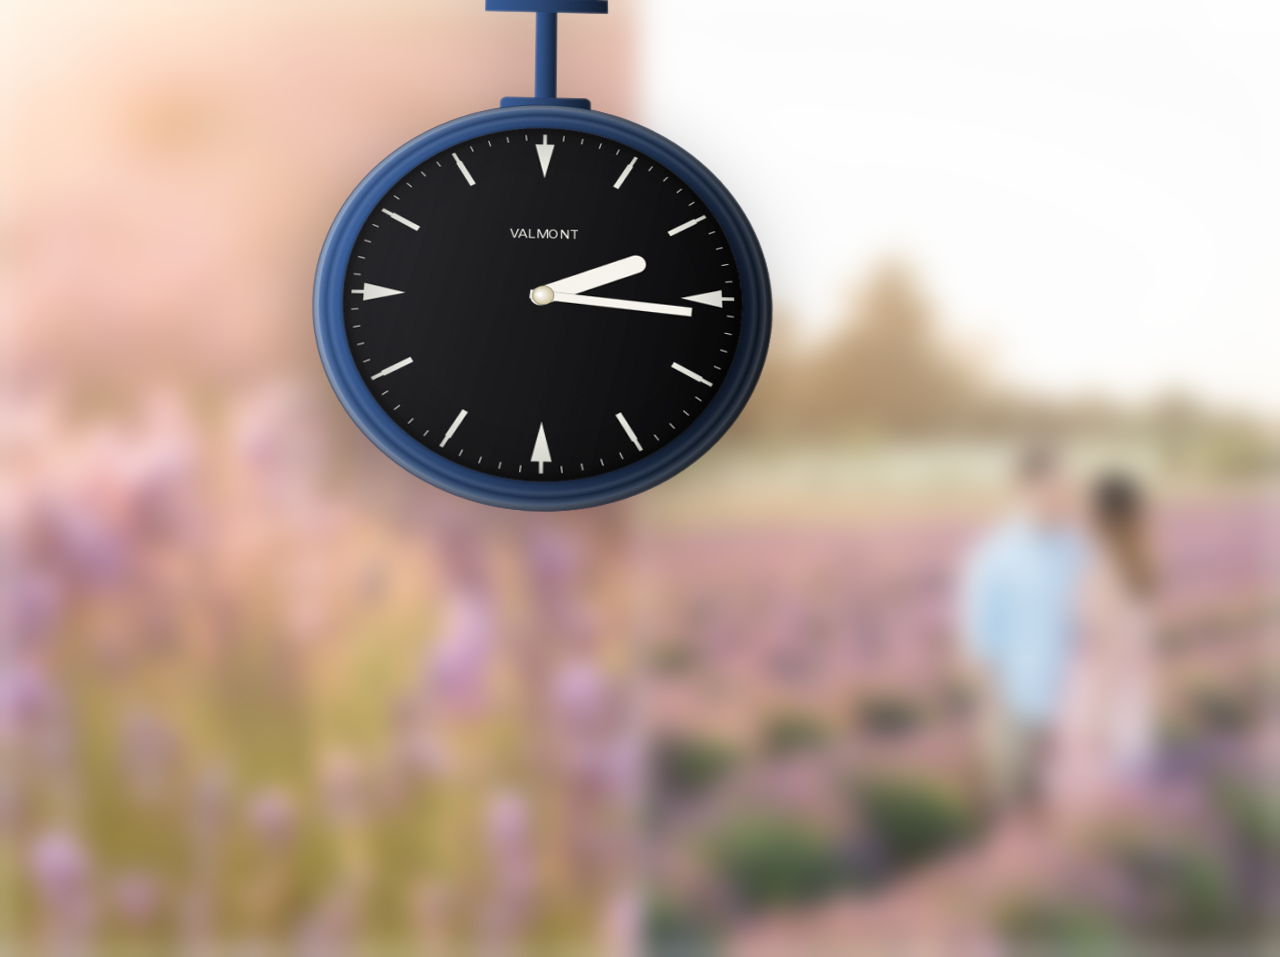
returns 2.16
